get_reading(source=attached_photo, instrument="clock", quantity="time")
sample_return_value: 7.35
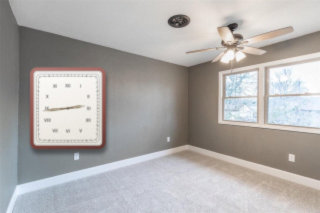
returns 2.44
